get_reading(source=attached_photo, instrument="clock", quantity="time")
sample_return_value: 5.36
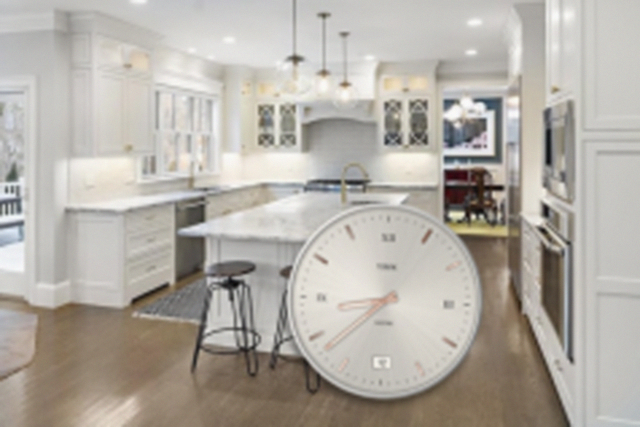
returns 8.38
